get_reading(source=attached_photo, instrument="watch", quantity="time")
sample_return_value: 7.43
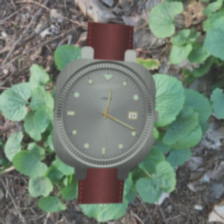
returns 12.19
